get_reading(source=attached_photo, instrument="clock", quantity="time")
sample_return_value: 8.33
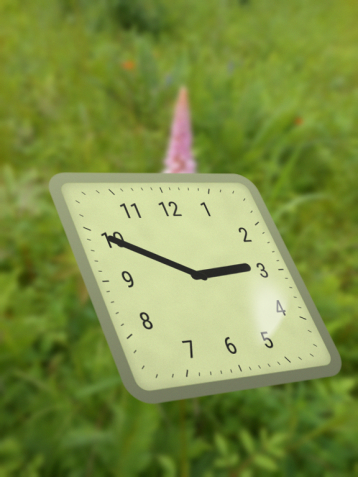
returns 2.50
